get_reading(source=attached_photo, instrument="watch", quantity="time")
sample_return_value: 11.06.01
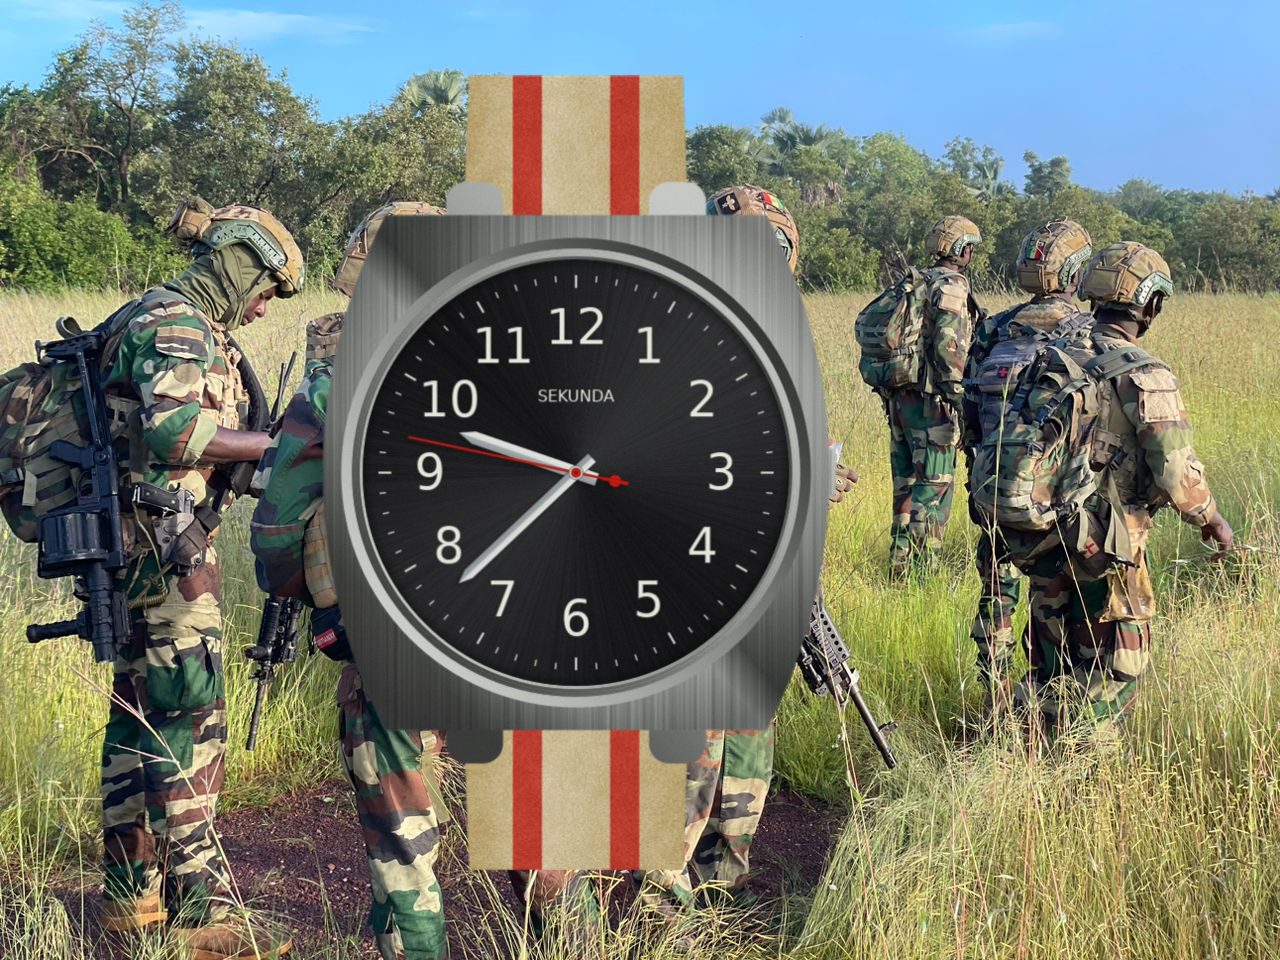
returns 9.37.47
